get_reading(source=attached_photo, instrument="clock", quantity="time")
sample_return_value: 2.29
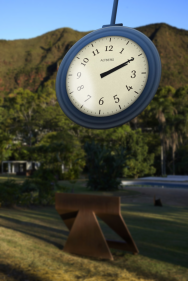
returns 2.10
